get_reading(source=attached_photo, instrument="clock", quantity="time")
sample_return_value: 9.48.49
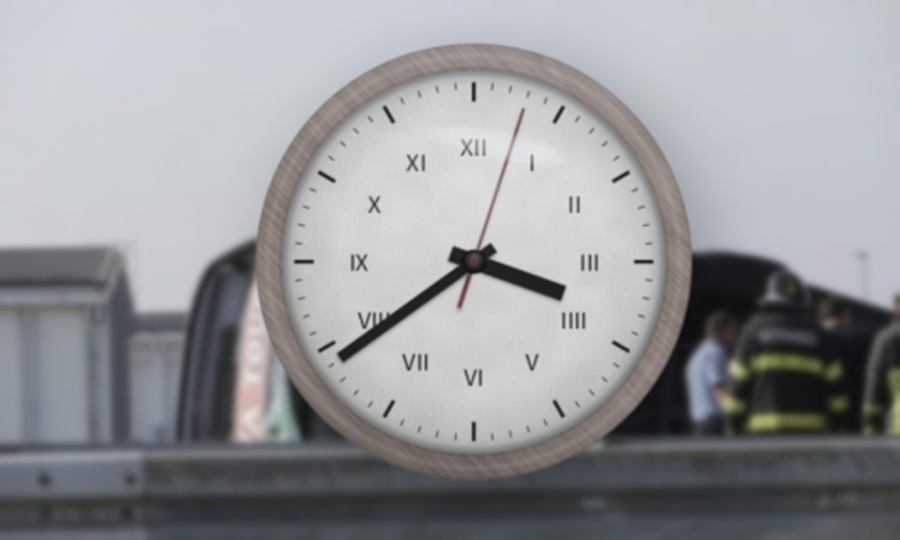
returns 3.39.03
